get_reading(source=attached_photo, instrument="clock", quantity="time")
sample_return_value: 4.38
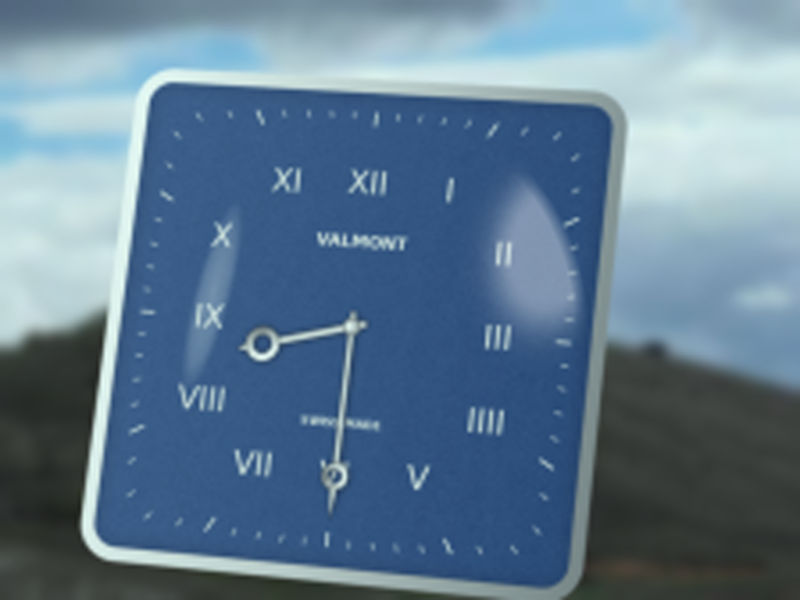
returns 8.30
